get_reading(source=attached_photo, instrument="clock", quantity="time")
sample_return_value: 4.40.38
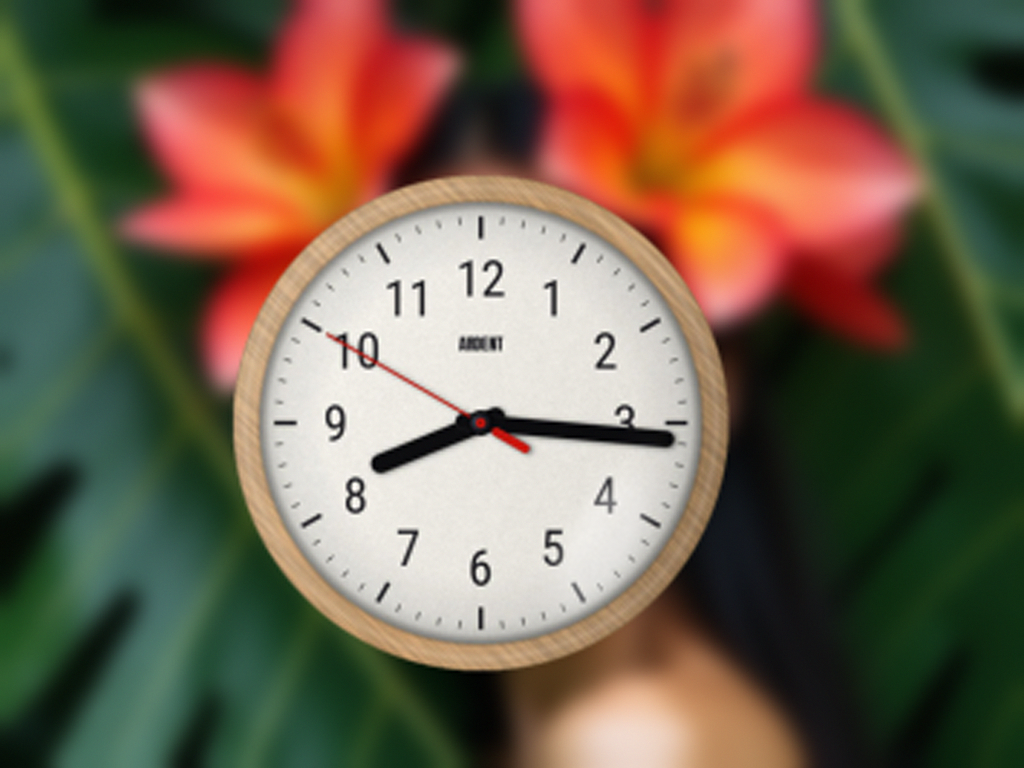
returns 8.15.50
